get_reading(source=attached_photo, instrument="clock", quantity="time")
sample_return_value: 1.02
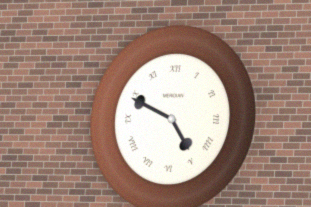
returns 4.49
